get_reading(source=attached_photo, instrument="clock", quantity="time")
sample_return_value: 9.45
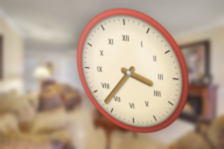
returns 3.37
